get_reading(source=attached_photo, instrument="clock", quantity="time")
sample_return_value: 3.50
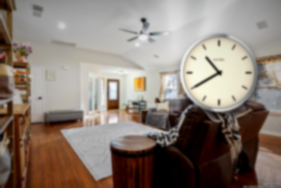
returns 10.40
